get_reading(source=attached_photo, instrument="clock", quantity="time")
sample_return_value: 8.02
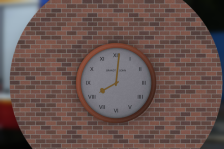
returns 8.01
